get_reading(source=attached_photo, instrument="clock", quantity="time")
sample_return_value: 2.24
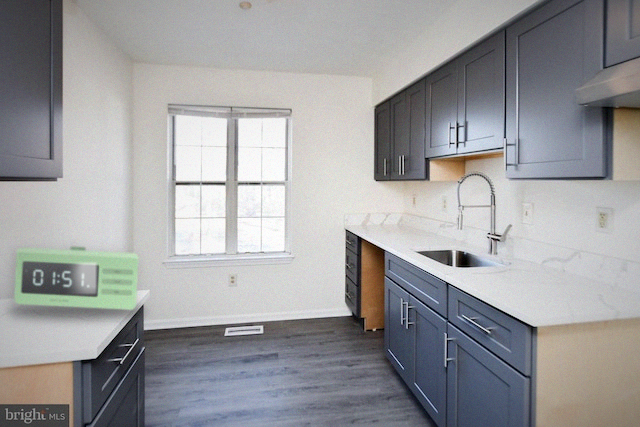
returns 1.51
